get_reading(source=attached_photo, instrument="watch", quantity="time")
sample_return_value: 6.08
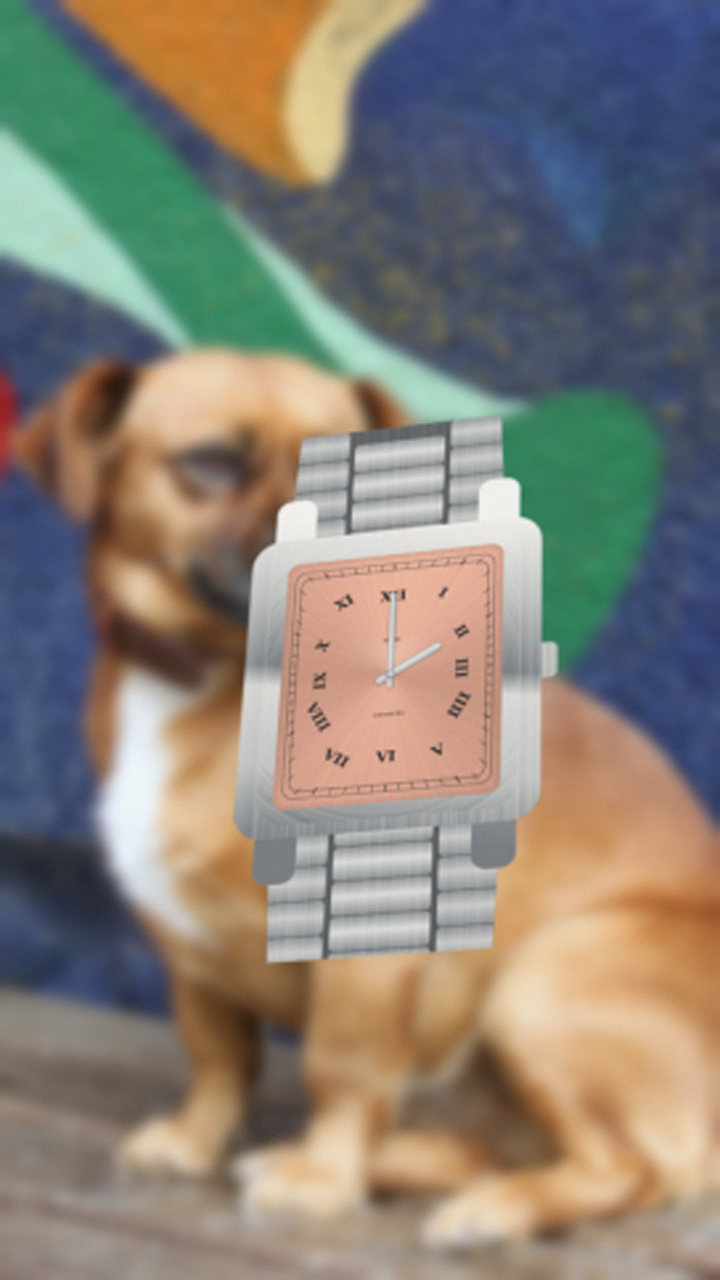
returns 2.00
